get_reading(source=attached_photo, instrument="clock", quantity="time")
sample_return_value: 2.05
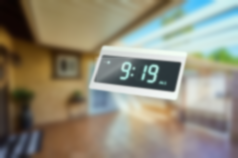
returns 9.19
